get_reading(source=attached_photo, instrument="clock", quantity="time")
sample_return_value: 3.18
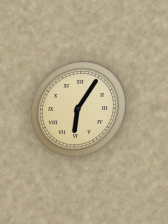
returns 6.05
